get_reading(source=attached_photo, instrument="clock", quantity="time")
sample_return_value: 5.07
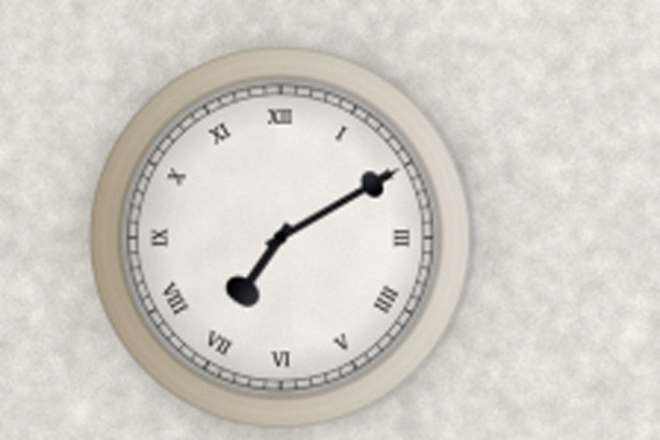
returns 7.10
